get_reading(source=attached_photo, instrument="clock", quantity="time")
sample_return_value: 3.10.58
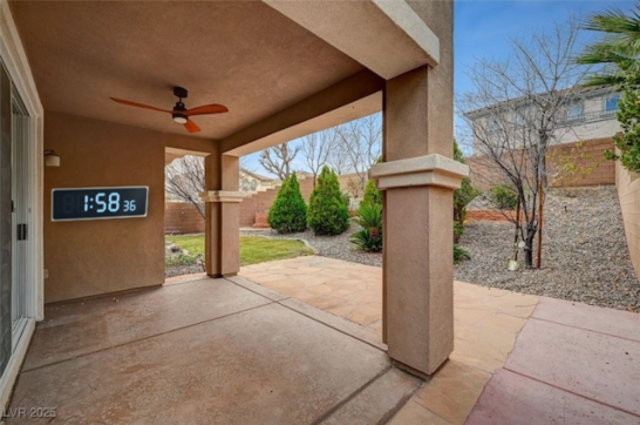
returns 1.58.36
